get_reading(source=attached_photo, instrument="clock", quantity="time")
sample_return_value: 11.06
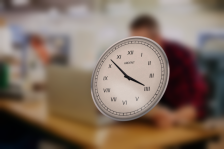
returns 3.52
